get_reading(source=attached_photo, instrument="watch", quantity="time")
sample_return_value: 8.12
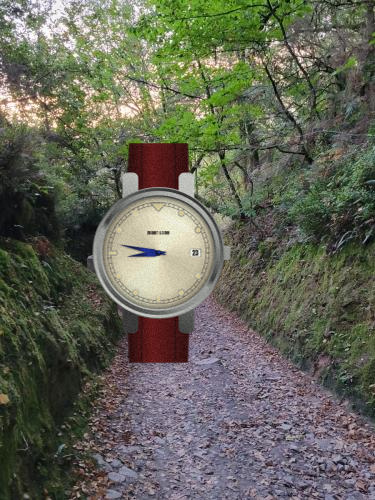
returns 8.47
